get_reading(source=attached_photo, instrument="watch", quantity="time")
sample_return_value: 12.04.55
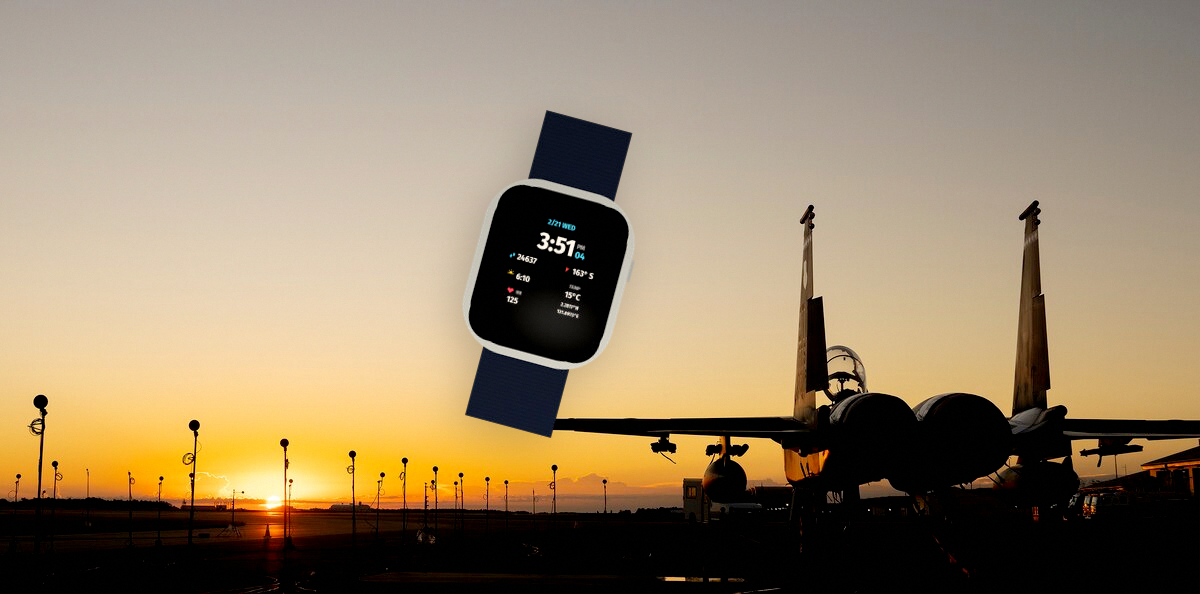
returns 3.51.04
